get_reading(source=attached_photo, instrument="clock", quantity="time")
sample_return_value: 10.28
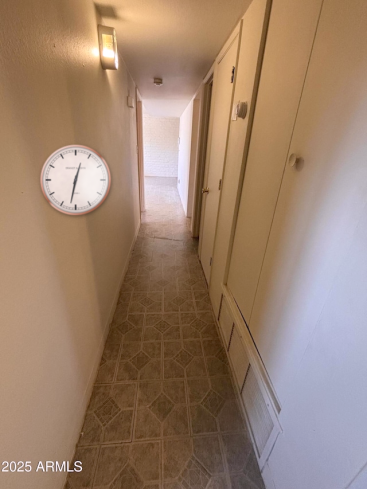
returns 12.32
